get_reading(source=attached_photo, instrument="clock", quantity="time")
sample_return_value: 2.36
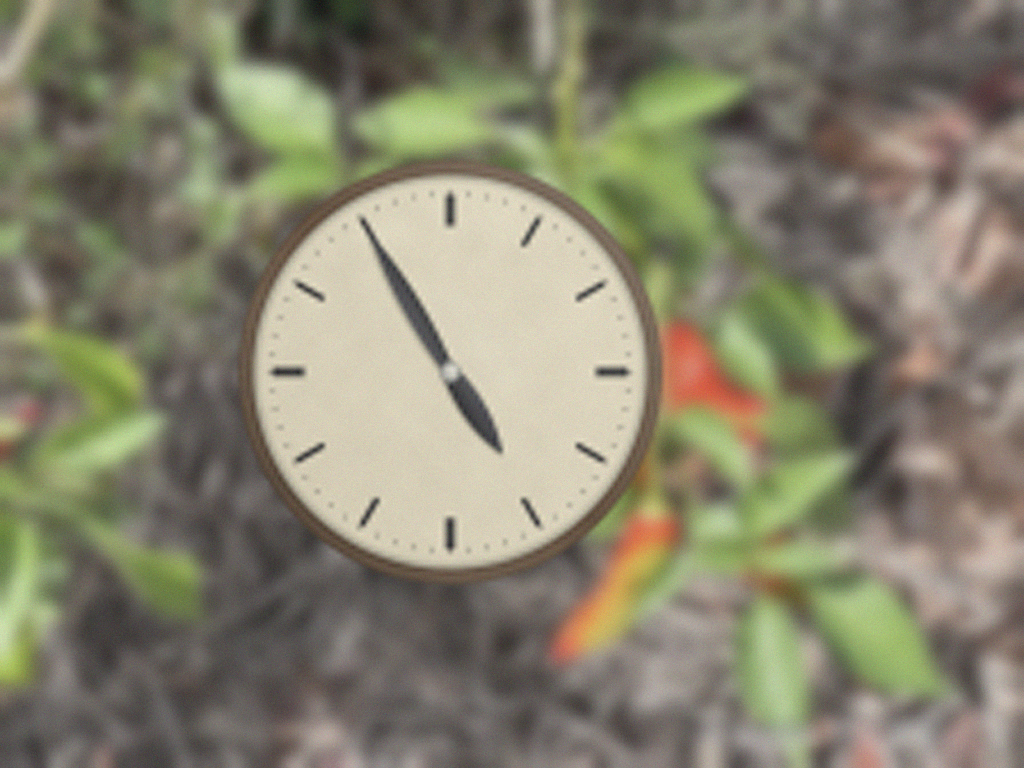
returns 4.55
